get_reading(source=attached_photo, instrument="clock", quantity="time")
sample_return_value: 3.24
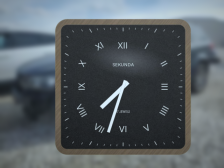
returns 7.33
